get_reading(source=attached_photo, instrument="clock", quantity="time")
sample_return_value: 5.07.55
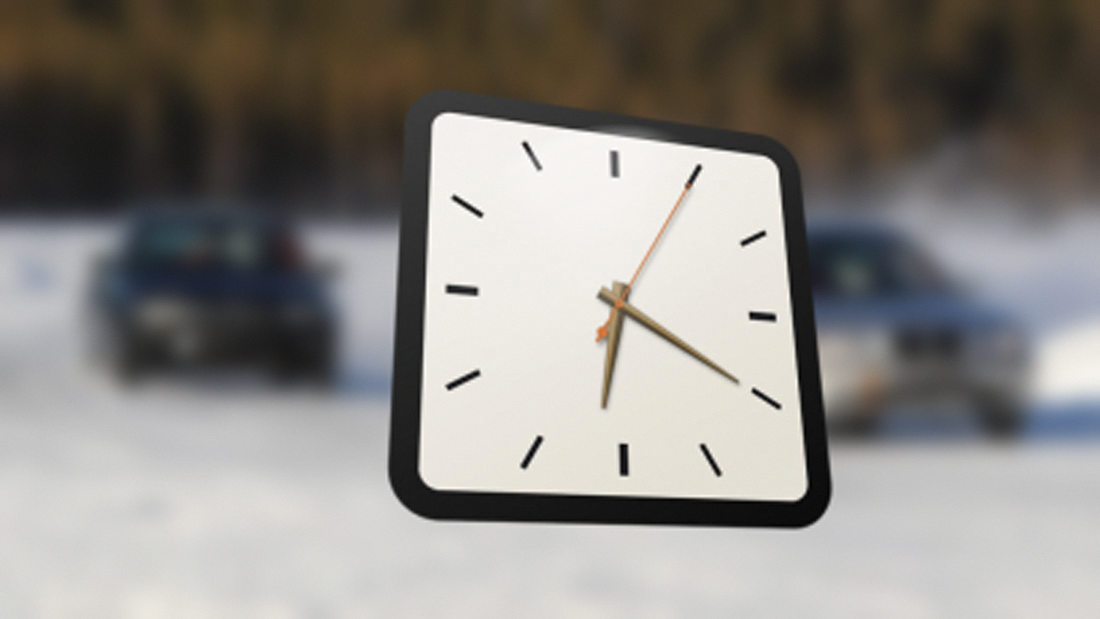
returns 6.20.05
